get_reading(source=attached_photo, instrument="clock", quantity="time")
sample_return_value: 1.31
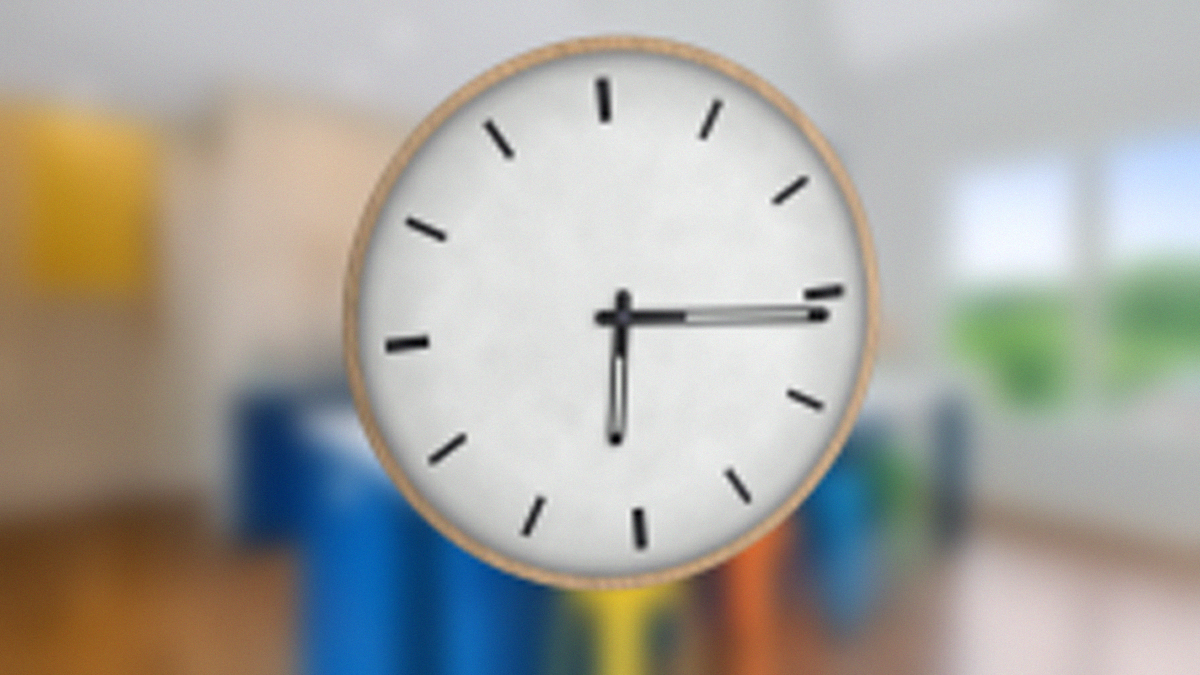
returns 6.16
